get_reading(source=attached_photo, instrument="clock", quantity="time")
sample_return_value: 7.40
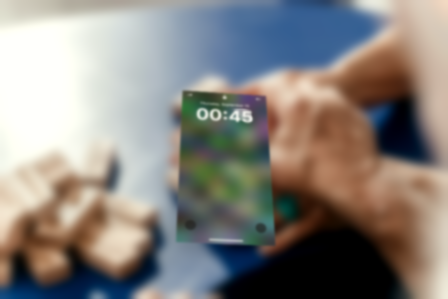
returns 0.45
